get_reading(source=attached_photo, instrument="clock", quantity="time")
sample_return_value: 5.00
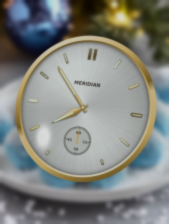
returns 7.53
